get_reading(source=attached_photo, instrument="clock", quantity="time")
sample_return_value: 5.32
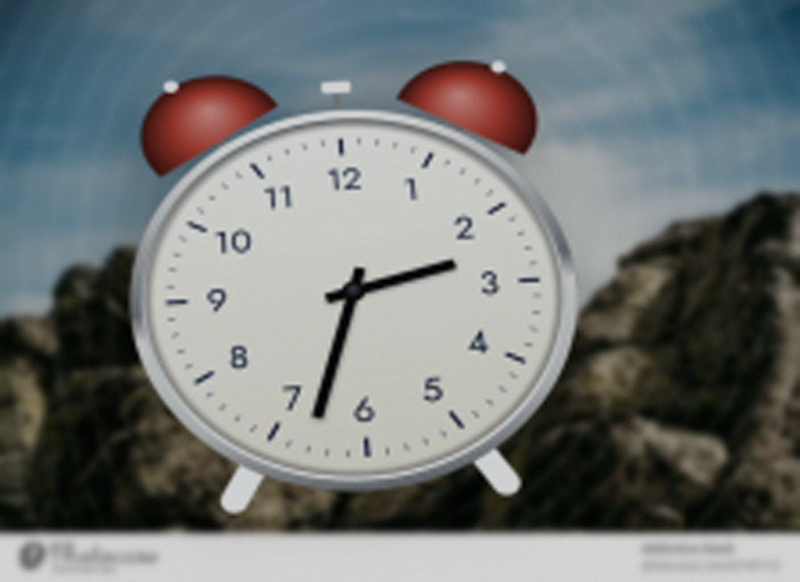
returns 2.33
